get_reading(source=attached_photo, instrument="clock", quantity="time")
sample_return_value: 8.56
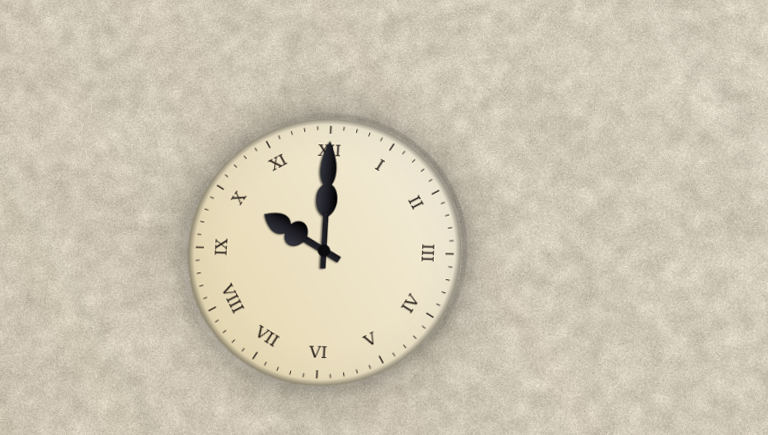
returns 10.00
